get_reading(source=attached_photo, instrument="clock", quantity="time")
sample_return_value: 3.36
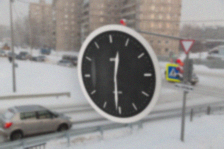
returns 12.31
